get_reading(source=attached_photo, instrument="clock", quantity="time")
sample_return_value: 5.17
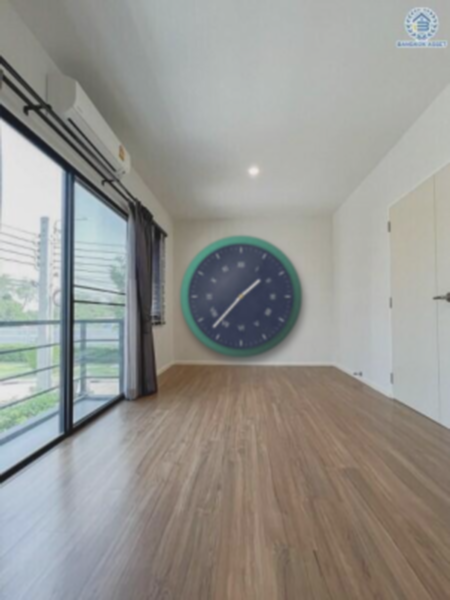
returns 1.37
